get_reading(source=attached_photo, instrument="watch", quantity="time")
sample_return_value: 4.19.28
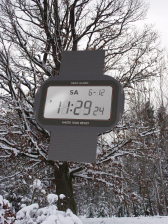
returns 11.29.24
